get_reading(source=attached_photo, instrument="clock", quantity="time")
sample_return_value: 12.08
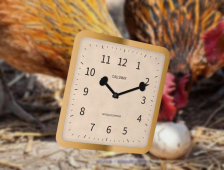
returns 10.11
